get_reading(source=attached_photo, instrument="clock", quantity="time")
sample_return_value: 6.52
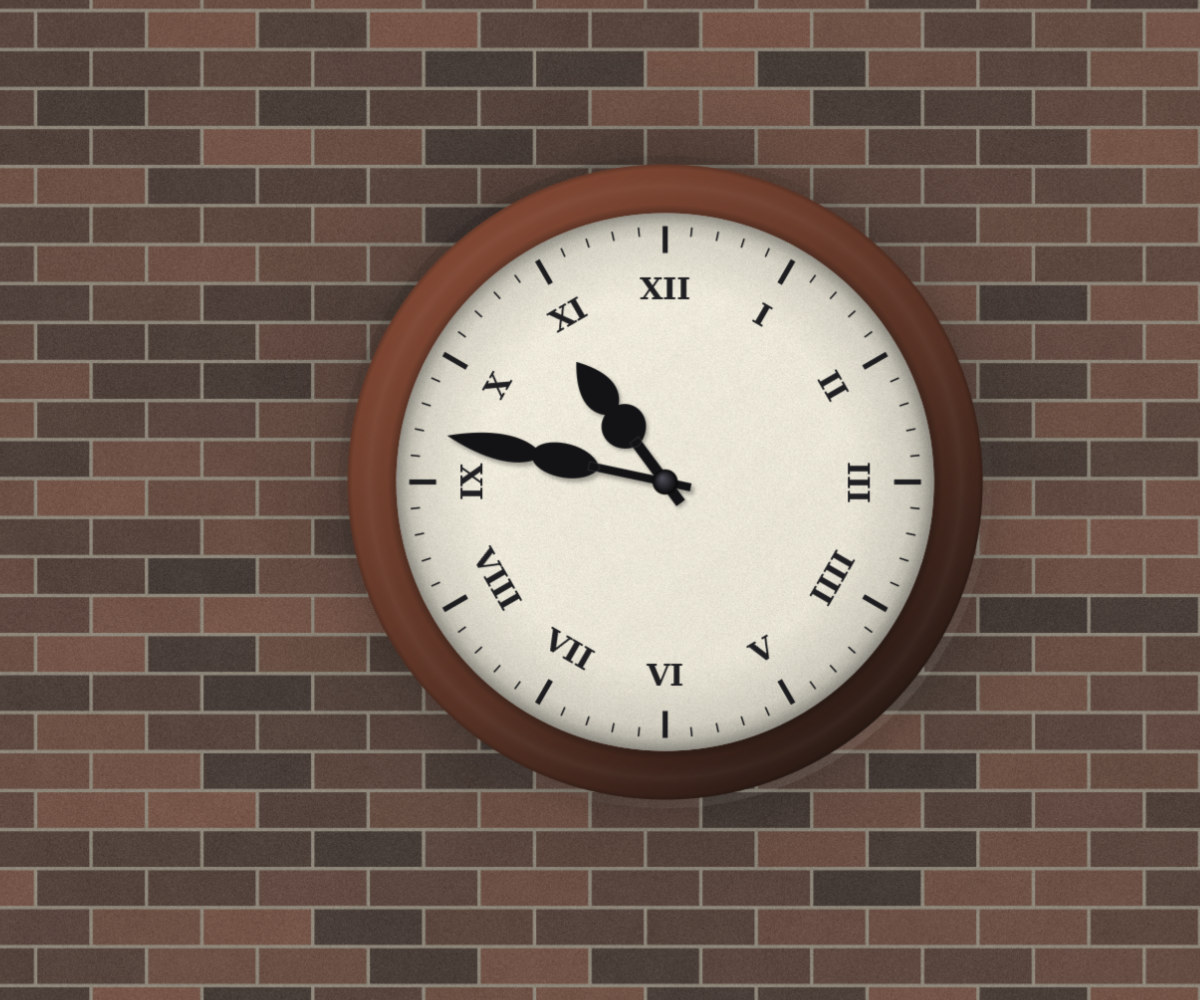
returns 10.47
